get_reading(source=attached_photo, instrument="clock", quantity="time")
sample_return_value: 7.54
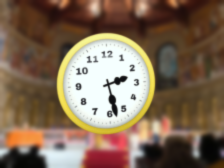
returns 2.28
